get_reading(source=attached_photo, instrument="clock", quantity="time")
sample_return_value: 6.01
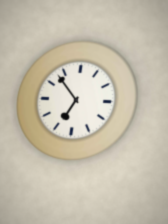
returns 6.53
